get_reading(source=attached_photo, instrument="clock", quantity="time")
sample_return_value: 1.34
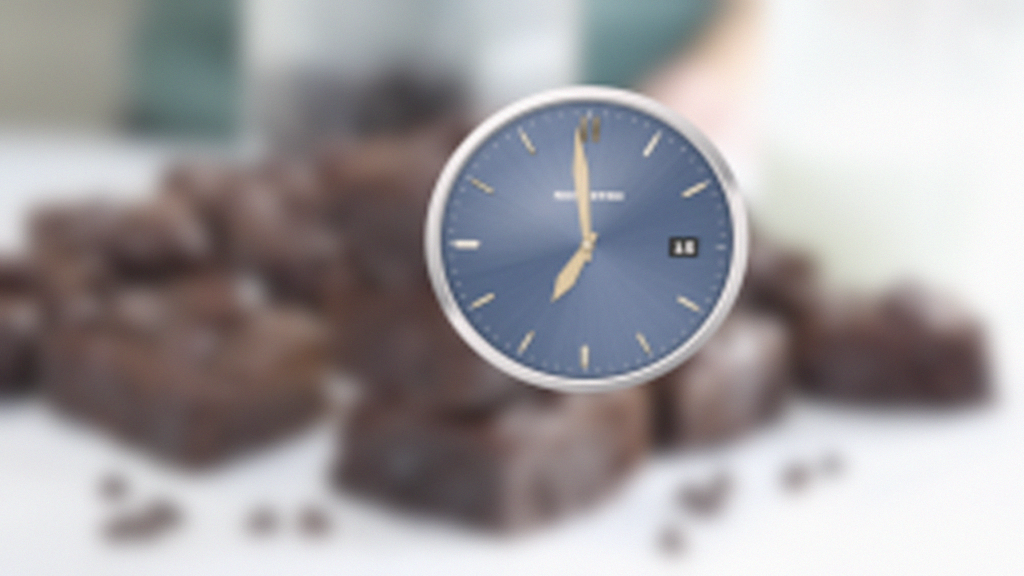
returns 6.59
